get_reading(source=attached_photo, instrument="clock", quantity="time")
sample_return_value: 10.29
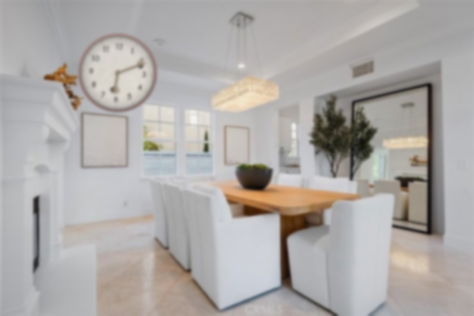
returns 6.11
